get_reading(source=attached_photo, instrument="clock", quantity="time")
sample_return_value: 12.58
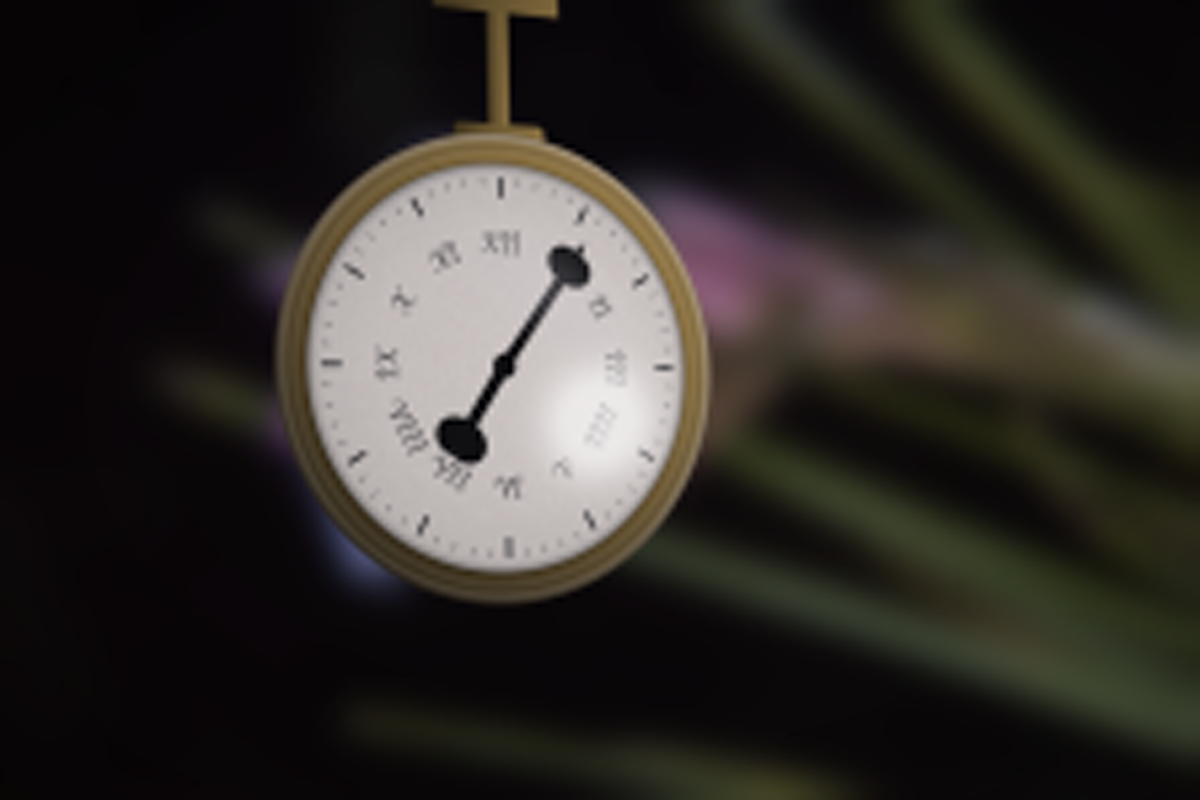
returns 7.06
